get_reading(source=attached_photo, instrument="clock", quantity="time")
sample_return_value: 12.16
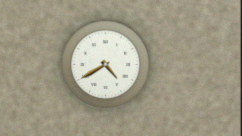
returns 4.40
